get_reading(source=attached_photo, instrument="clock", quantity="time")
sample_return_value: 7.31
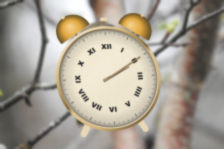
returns 2.10
